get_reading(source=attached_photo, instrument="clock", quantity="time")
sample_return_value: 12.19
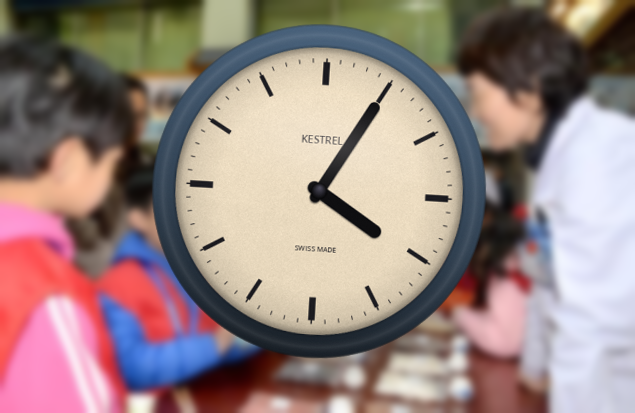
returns 4.05
